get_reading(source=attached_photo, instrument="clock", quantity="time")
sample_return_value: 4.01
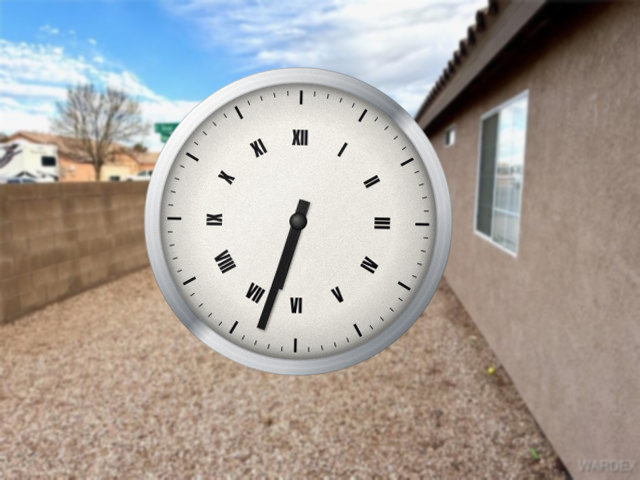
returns 6.33
